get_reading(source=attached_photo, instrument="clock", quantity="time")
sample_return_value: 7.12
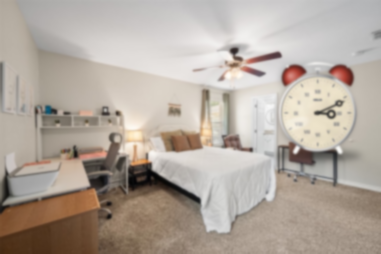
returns 3.11
